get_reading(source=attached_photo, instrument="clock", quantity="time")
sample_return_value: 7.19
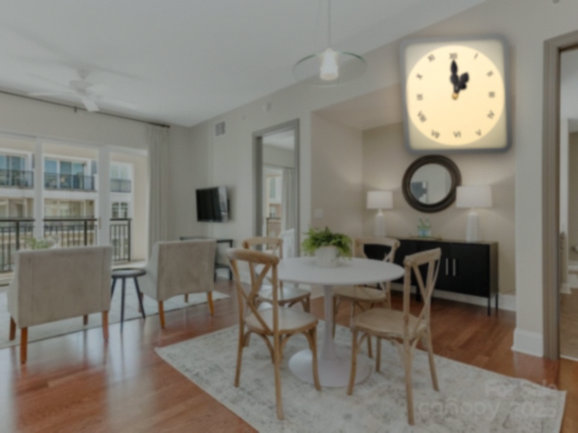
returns 1.00
